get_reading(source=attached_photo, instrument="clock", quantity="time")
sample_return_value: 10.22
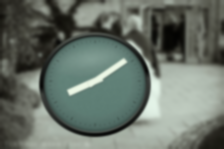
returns 8.09
